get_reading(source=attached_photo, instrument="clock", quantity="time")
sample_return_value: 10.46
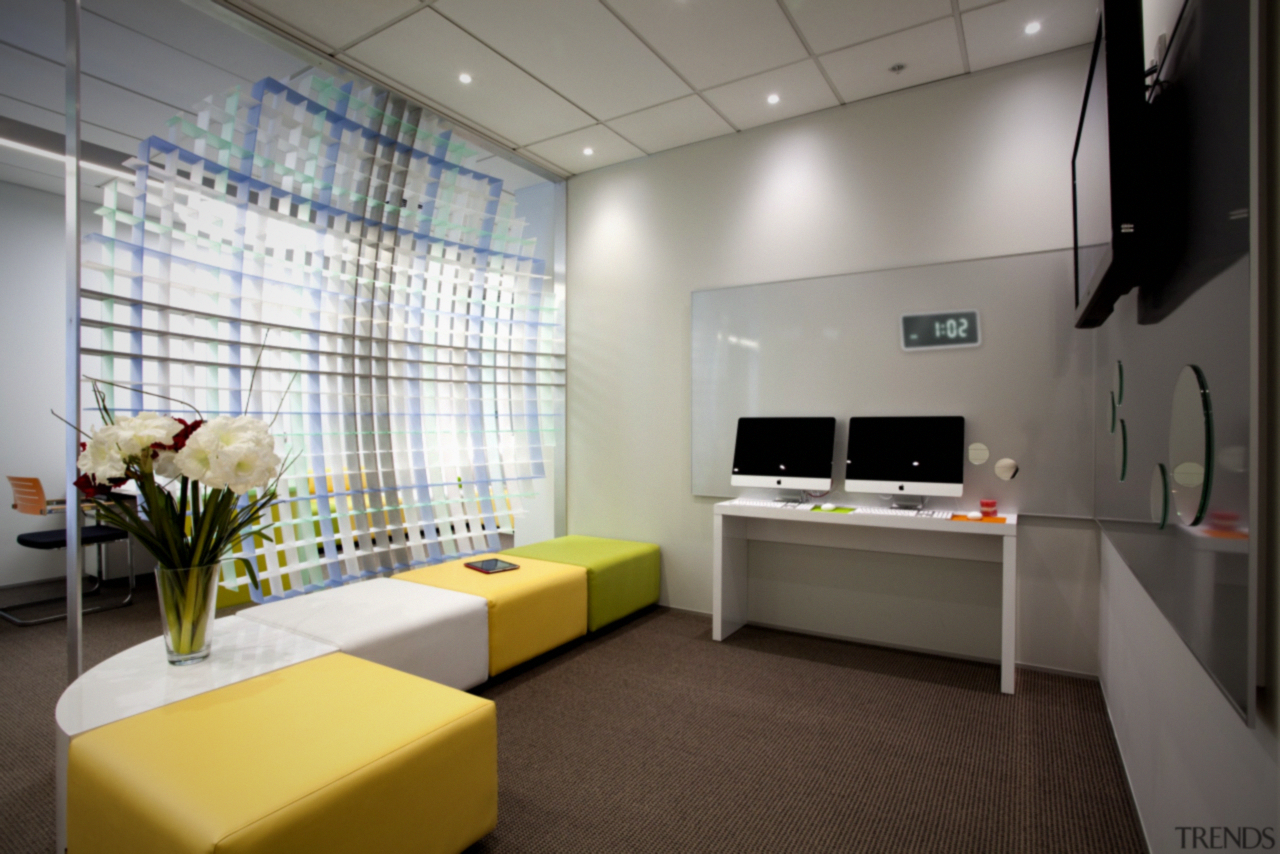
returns 1.02
